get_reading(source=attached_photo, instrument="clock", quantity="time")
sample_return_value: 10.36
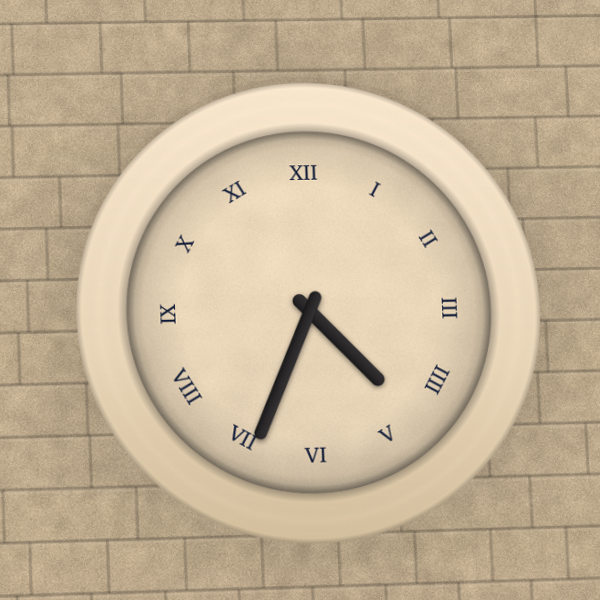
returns 4.34
